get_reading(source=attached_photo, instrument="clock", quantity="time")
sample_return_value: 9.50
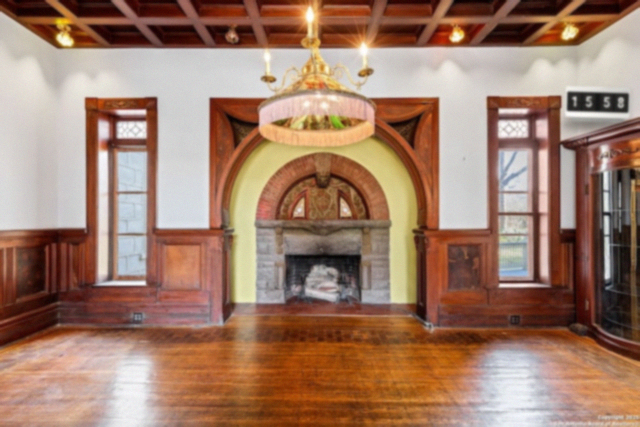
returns 15.58
